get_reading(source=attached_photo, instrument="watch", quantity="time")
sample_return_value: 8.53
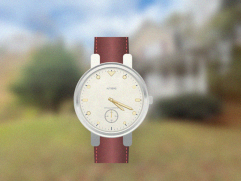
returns 4.19
